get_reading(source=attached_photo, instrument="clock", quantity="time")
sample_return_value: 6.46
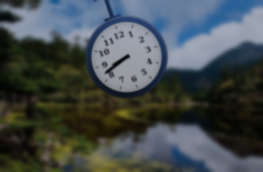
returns 8.42
